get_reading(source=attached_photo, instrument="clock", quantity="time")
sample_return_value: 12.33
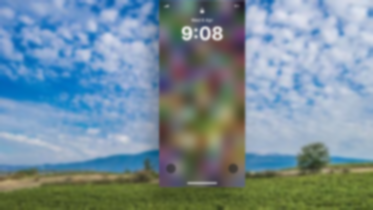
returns 9.08
